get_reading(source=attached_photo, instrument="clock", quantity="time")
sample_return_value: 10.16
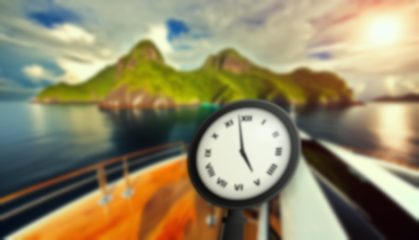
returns 4.58
